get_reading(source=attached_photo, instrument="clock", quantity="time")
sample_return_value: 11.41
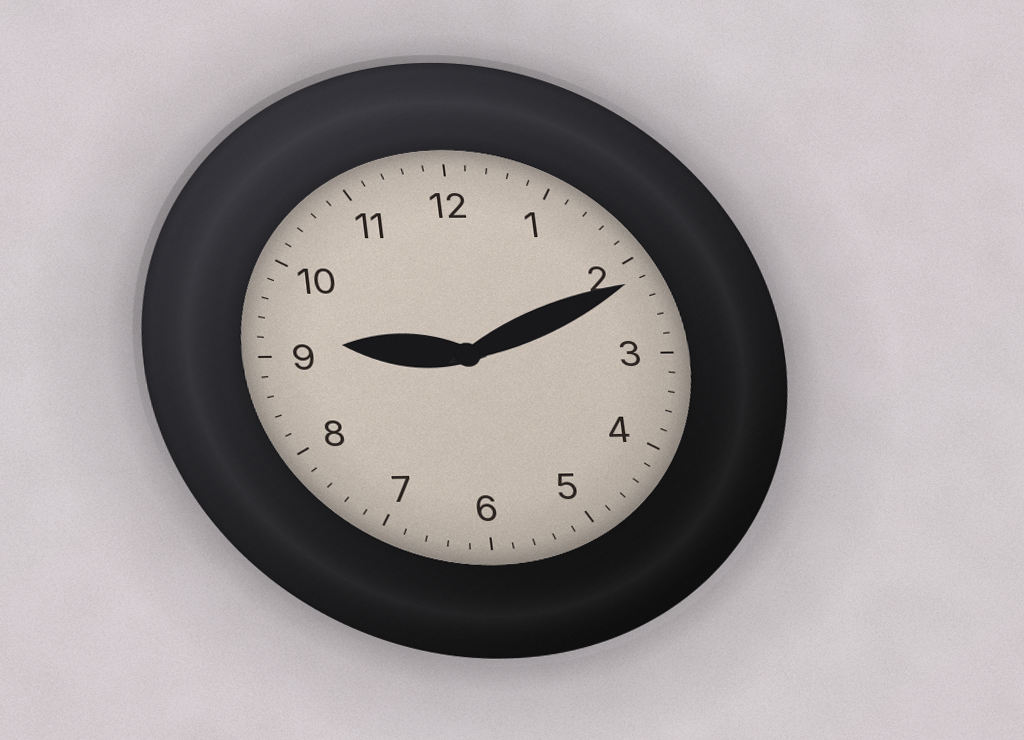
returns 9.11
